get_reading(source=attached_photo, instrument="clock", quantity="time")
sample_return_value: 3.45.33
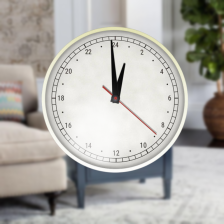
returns 0.59.22
